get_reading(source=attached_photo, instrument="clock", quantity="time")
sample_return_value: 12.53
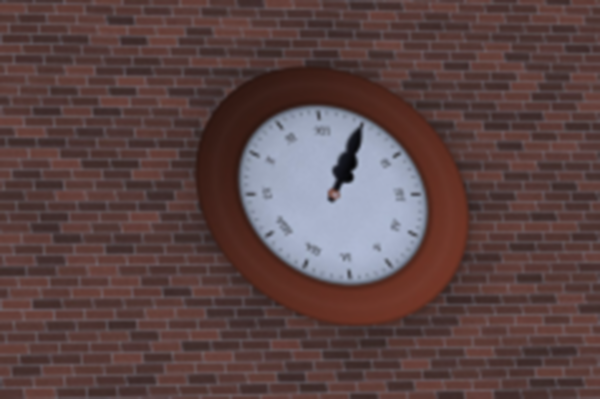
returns 1.05
